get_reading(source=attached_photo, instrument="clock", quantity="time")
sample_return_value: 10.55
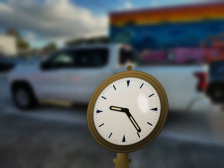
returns 9.24
